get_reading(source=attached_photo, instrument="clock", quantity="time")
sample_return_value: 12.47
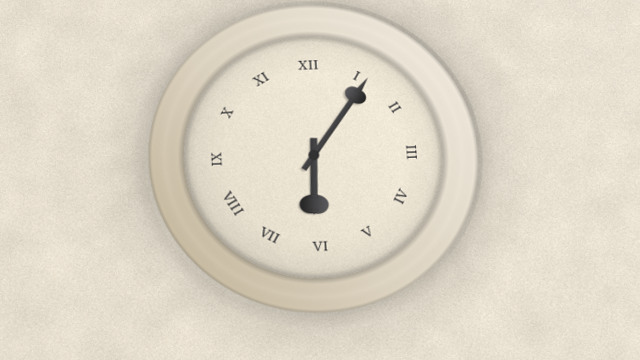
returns 6.06
